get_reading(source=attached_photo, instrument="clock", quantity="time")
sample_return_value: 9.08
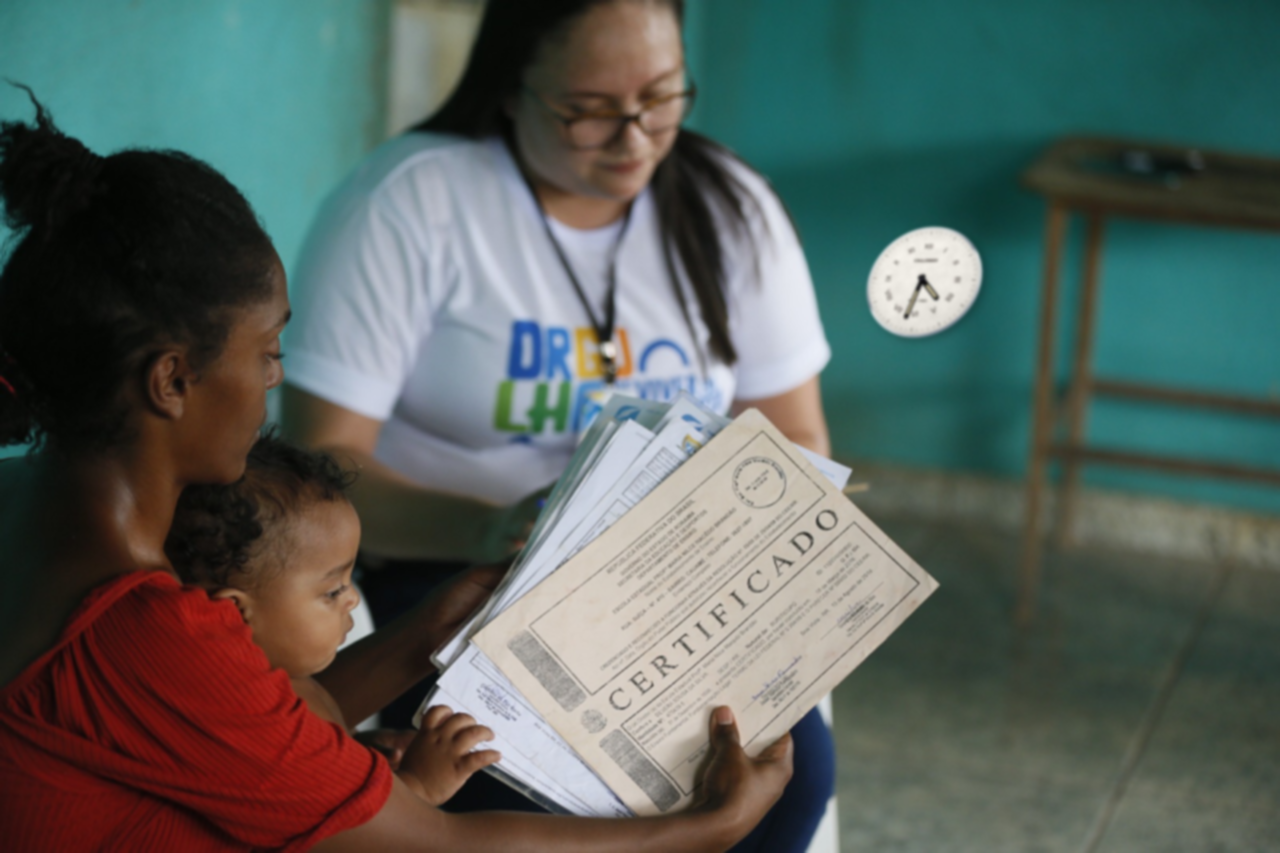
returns 4.32
